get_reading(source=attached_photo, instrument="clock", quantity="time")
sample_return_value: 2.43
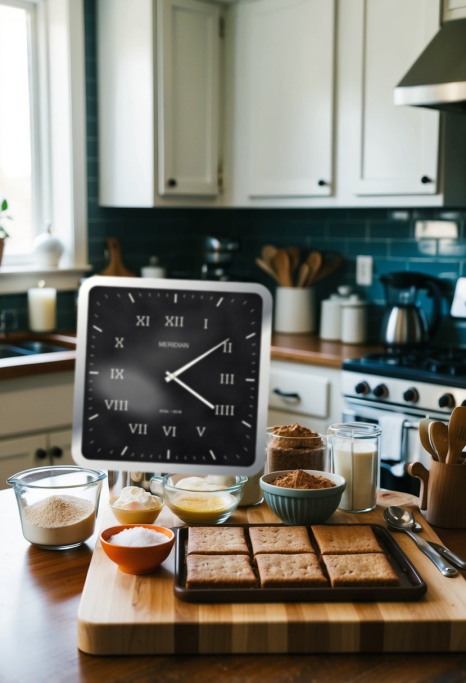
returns 4.09
